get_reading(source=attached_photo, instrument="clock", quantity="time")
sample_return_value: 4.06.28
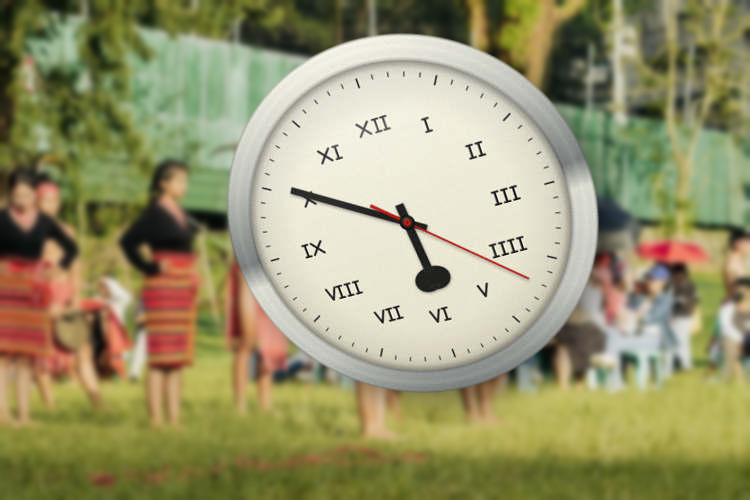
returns 5.50.22
